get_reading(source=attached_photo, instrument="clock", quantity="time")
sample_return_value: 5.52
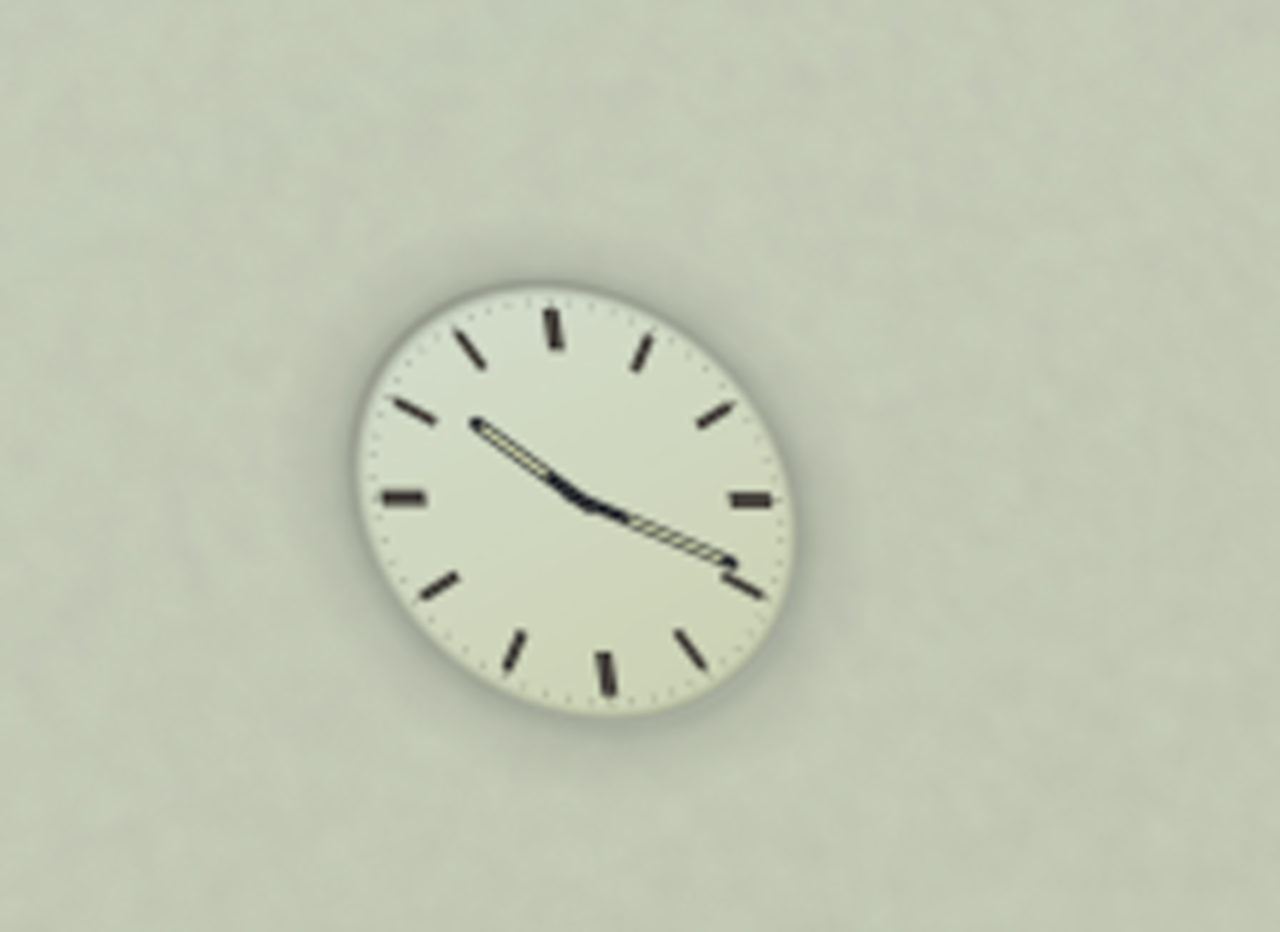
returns 10.19
